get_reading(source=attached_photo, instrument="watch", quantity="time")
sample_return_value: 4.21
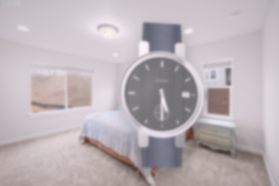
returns 5.30
